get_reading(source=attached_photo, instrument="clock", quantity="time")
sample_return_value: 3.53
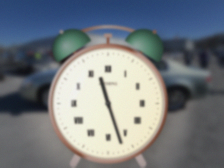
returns 11.27
